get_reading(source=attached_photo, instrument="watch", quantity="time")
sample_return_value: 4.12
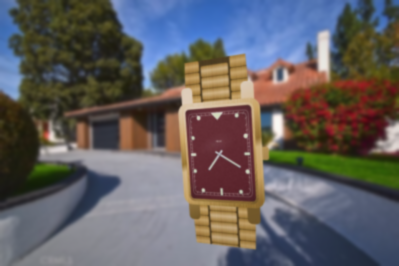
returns 7.20
